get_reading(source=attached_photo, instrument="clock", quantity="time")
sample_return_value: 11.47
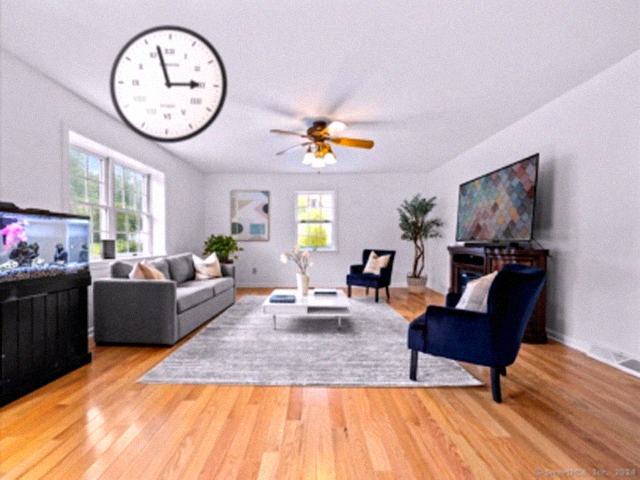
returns 2.57
